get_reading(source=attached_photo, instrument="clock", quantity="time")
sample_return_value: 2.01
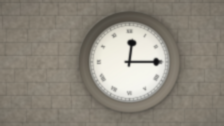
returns 12.15
